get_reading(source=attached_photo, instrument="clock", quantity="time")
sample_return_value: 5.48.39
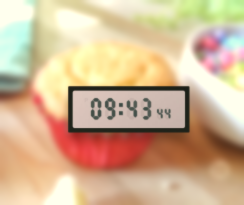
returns 9.43.44
